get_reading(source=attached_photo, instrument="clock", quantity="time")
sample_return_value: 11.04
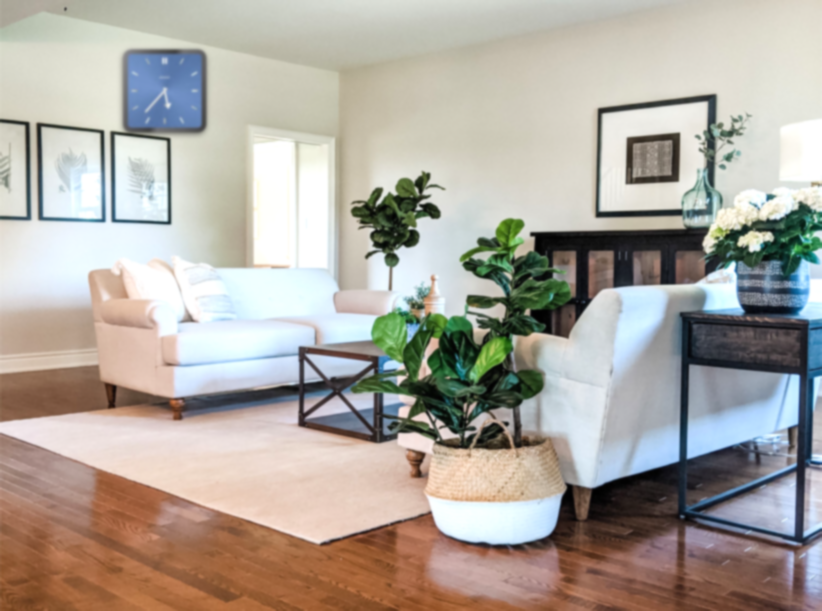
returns 5.37
